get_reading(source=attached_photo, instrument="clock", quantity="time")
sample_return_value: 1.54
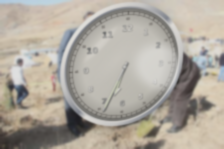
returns 6.34
